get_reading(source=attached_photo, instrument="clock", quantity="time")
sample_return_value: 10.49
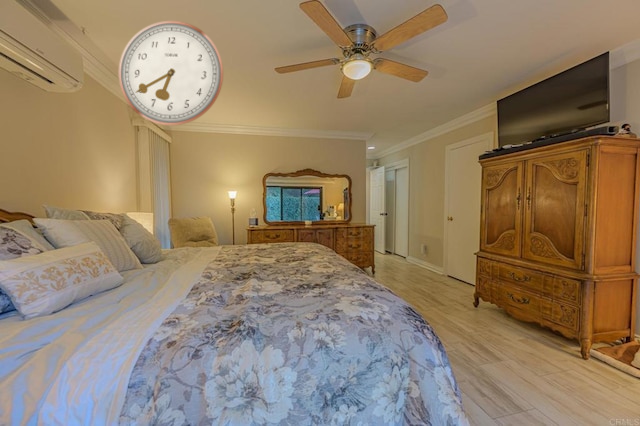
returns 6.40
